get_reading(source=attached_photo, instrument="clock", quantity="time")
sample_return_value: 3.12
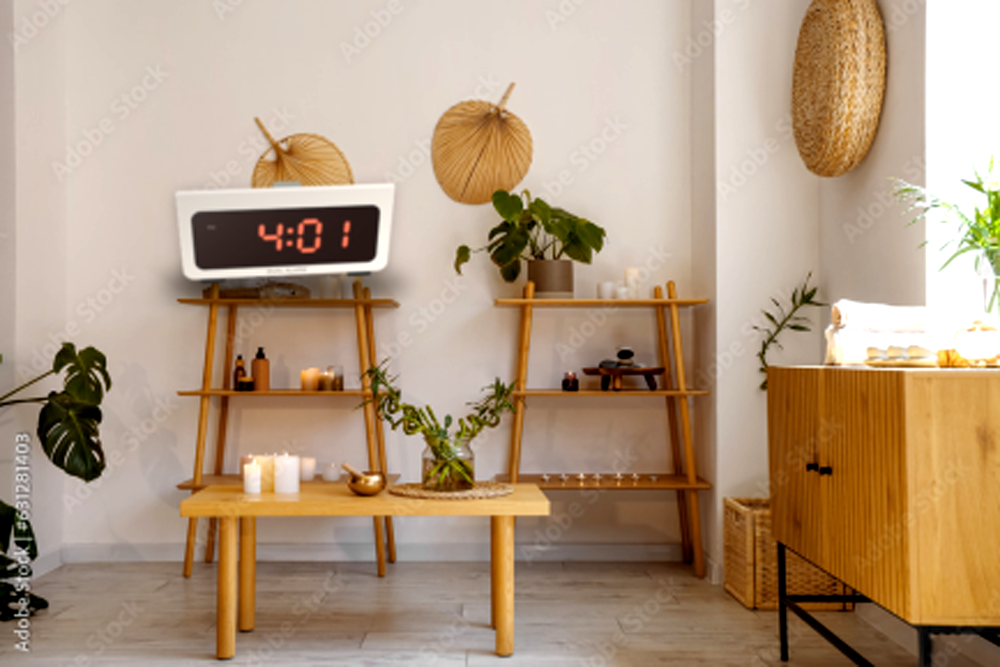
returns 4.01
